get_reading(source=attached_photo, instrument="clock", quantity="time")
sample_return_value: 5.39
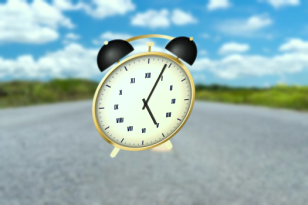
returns 5.04
